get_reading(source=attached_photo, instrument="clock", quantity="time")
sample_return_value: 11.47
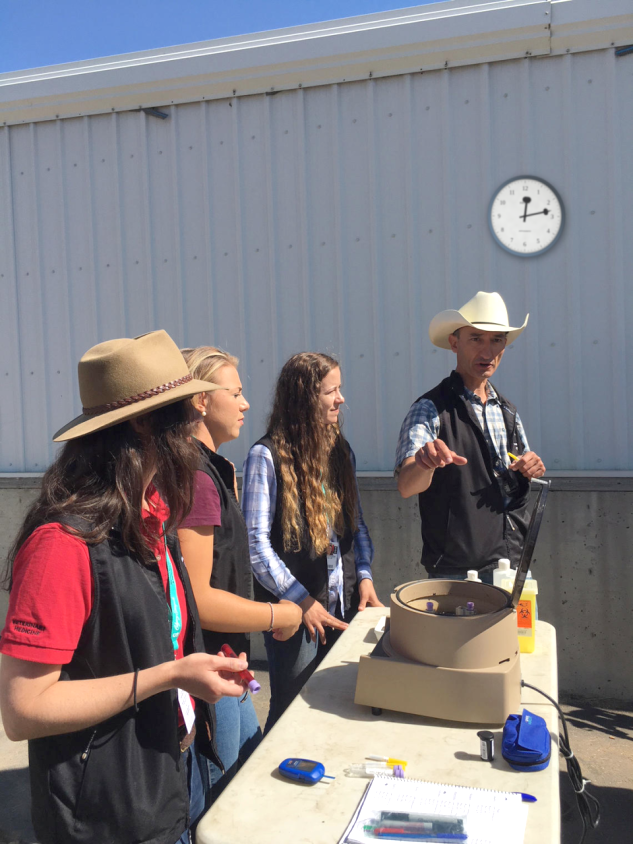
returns 12.13
